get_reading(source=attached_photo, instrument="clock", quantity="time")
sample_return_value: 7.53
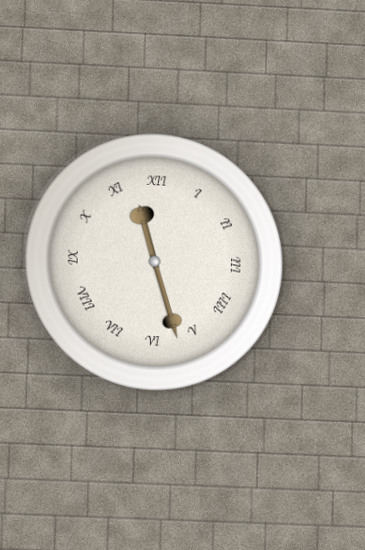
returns 11.27
